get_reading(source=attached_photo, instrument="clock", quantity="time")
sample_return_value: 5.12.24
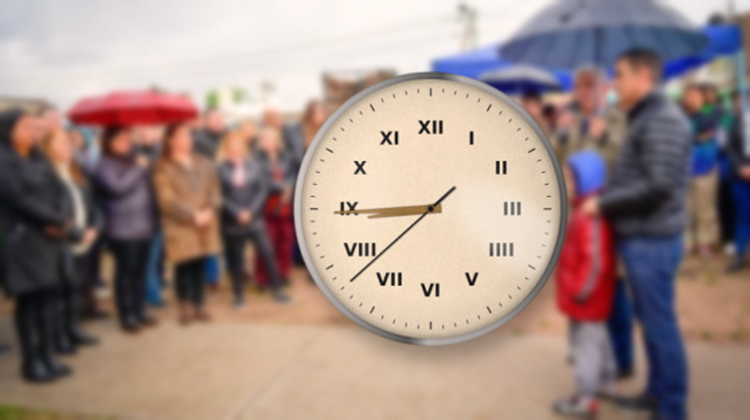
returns 8.44.38
